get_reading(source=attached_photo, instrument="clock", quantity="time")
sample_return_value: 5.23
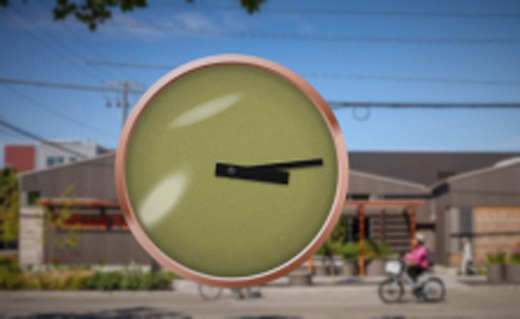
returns 3.14
